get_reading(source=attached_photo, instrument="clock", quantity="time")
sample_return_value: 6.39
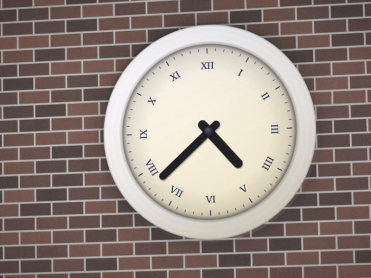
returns 4.38
